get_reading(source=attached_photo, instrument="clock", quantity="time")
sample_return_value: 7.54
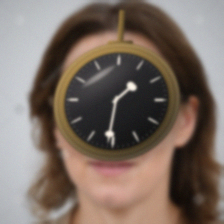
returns 1.31
